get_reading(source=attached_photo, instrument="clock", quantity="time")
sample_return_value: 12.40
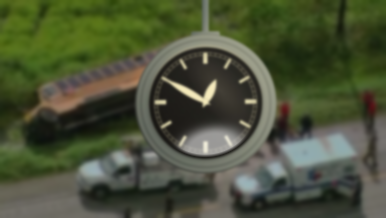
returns 12.50
